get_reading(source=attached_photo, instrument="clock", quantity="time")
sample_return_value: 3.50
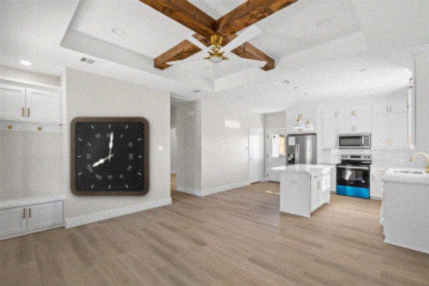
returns 8.01
